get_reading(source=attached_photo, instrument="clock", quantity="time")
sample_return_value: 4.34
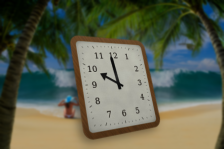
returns 9.59
